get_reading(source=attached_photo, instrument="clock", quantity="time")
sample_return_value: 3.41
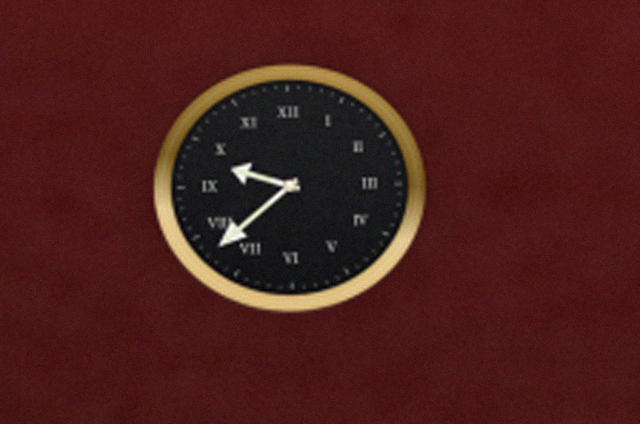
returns 9.38
